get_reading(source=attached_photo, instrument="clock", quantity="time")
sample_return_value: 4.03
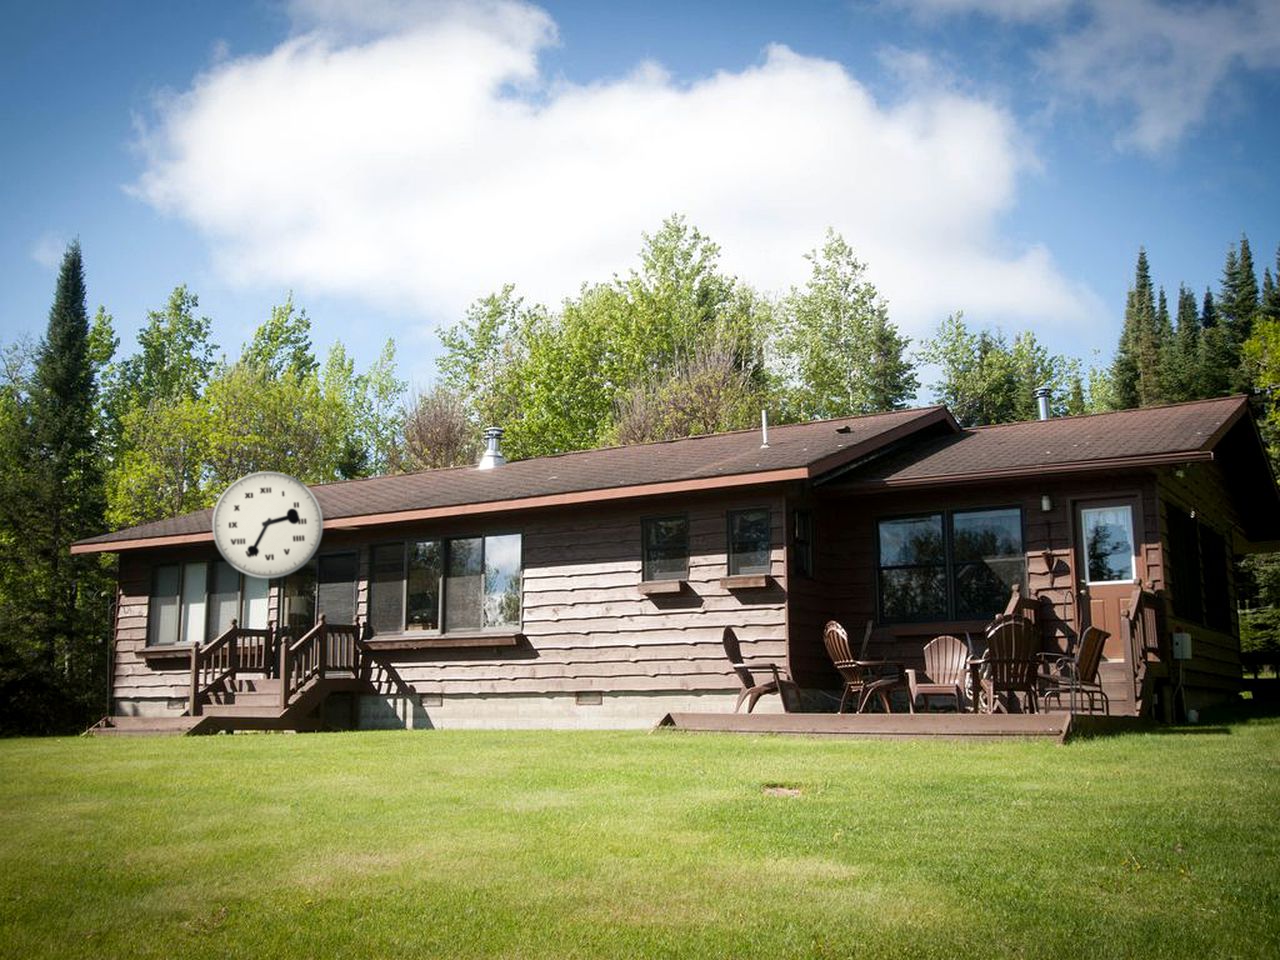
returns 2.35
